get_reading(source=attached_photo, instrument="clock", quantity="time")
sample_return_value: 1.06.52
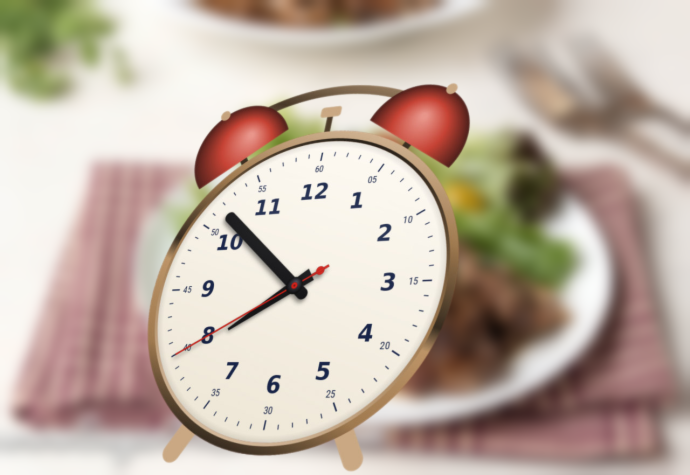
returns 7.51.40
